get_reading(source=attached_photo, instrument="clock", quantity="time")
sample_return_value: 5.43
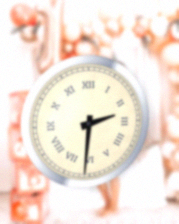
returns 2.31
